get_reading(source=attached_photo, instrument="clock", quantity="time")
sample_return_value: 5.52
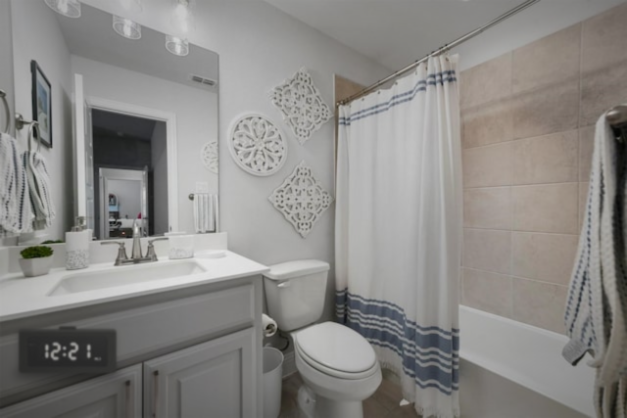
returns 12.21
